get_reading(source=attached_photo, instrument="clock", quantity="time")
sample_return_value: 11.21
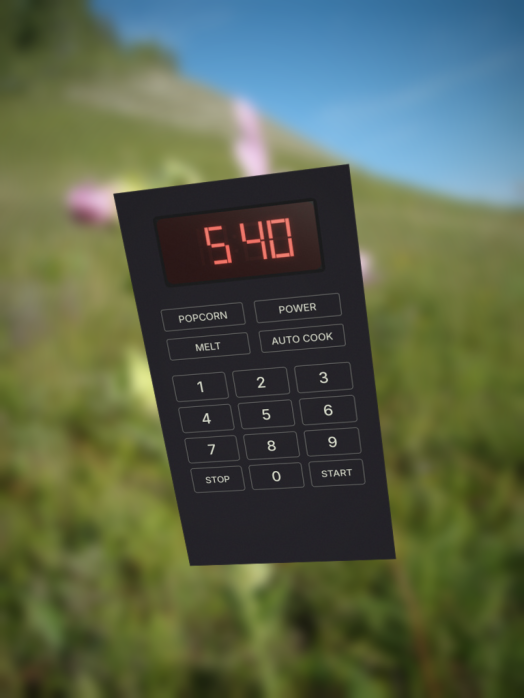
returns 5.40
